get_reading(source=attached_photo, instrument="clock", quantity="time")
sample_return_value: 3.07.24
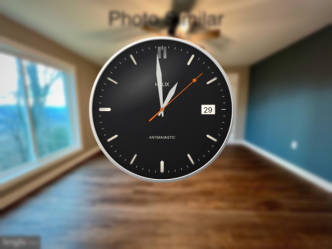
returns 12.59.08
